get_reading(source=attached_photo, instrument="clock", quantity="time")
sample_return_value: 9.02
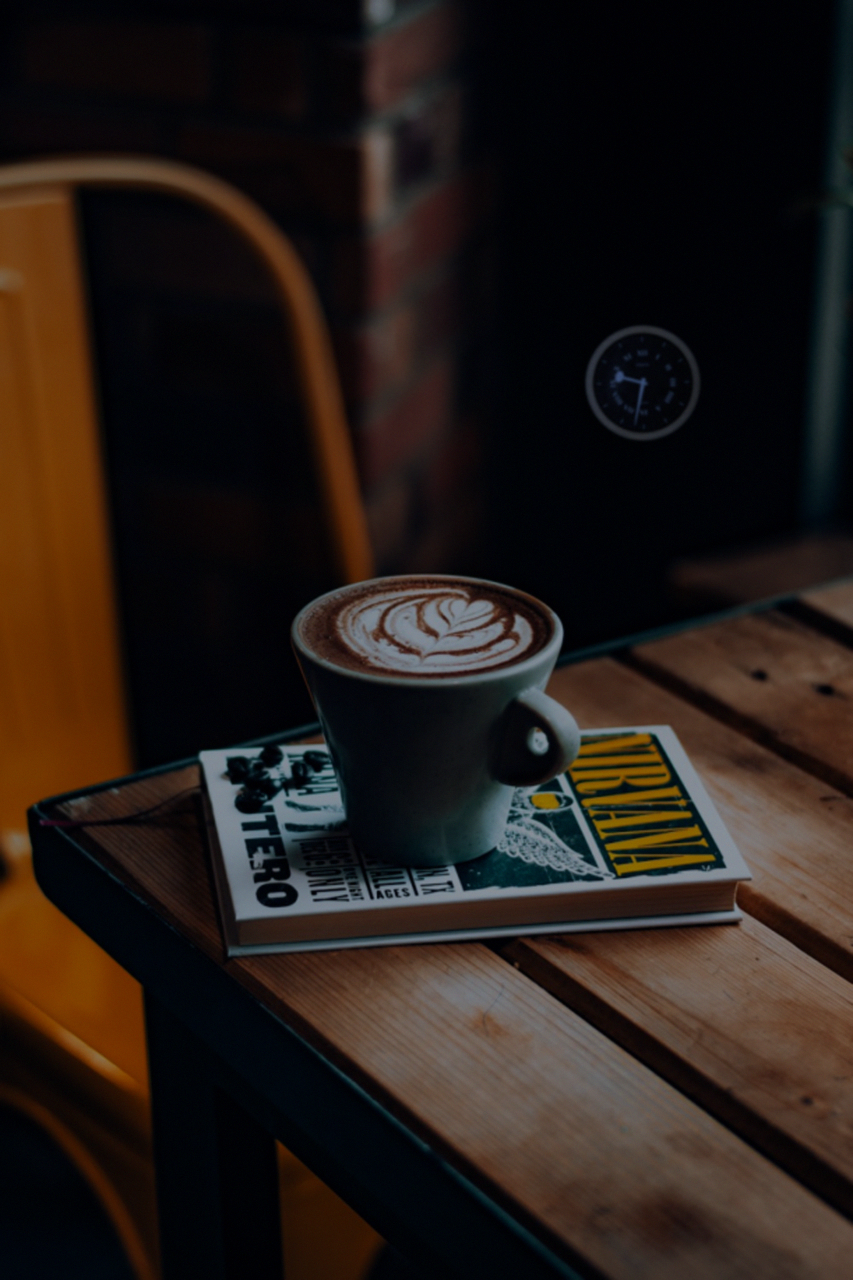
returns 9.32
